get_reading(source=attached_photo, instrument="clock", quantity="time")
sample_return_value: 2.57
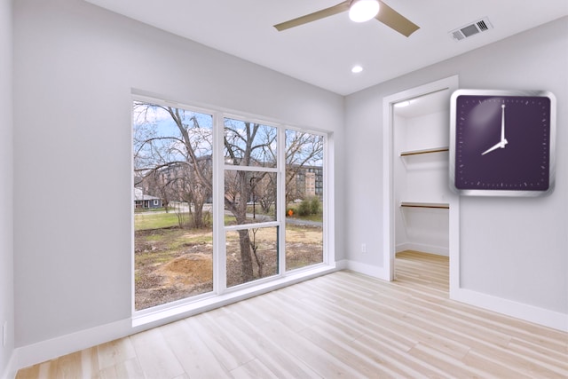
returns 8.00
